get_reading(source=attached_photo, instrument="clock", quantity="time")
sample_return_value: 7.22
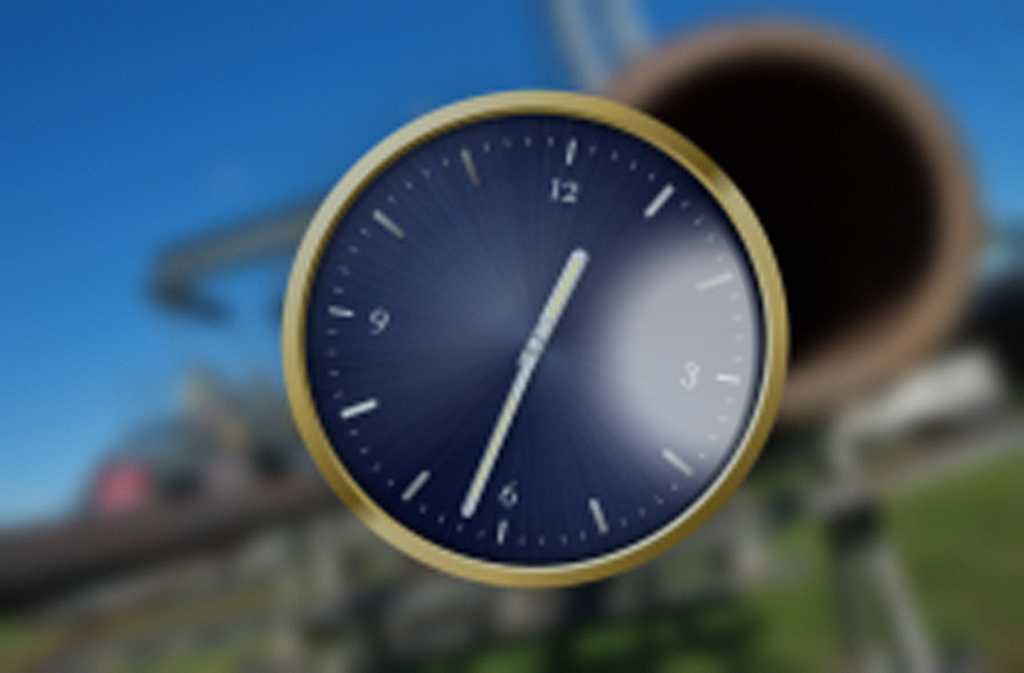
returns 12.32
